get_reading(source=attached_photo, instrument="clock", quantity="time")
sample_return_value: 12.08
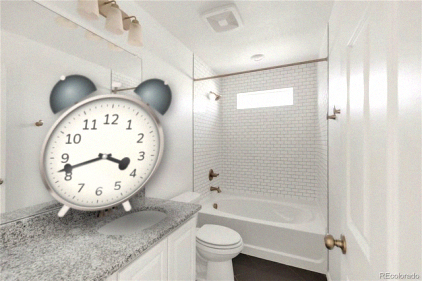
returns 3.42
